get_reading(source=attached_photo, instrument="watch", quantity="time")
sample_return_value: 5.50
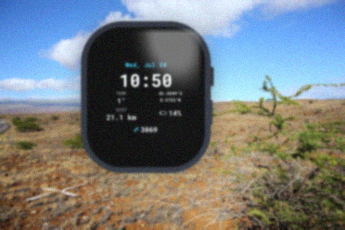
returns 10.50
